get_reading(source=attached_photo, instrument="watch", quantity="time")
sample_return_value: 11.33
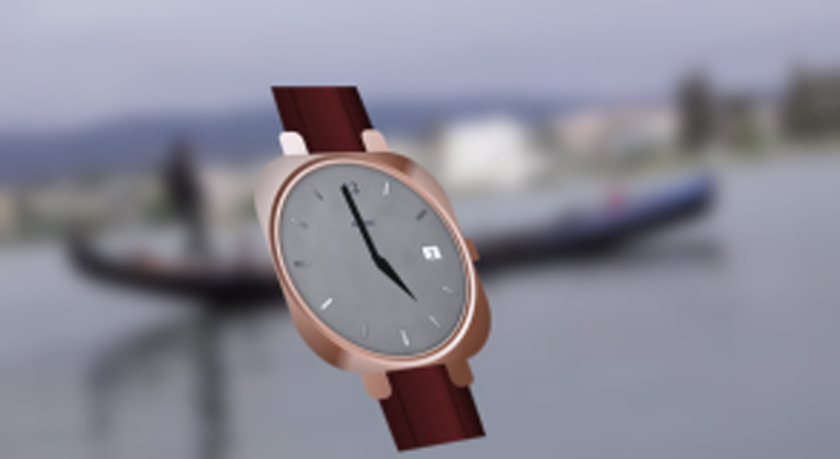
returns 4.59
